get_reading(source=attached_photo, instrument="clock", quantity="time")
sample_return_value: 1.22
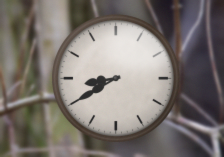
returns 8.40
